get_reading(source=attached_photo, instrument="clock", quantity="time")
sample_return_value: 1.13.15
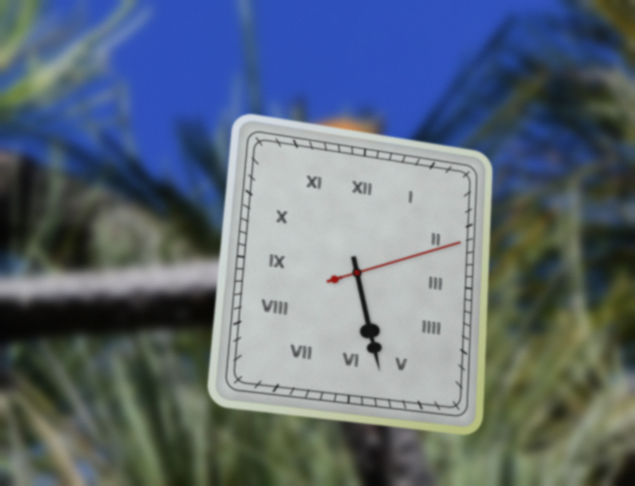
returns 5.27.11
